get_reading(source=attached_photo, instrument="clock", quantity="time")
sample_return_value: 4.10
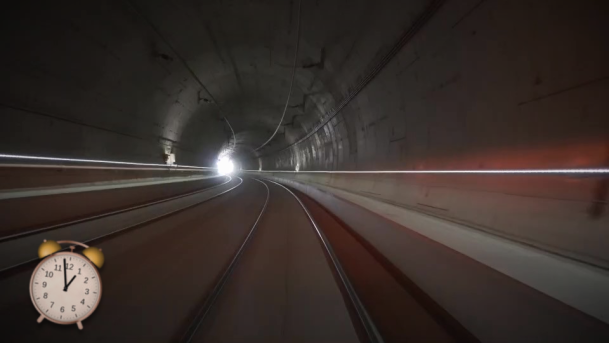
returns 12.58
